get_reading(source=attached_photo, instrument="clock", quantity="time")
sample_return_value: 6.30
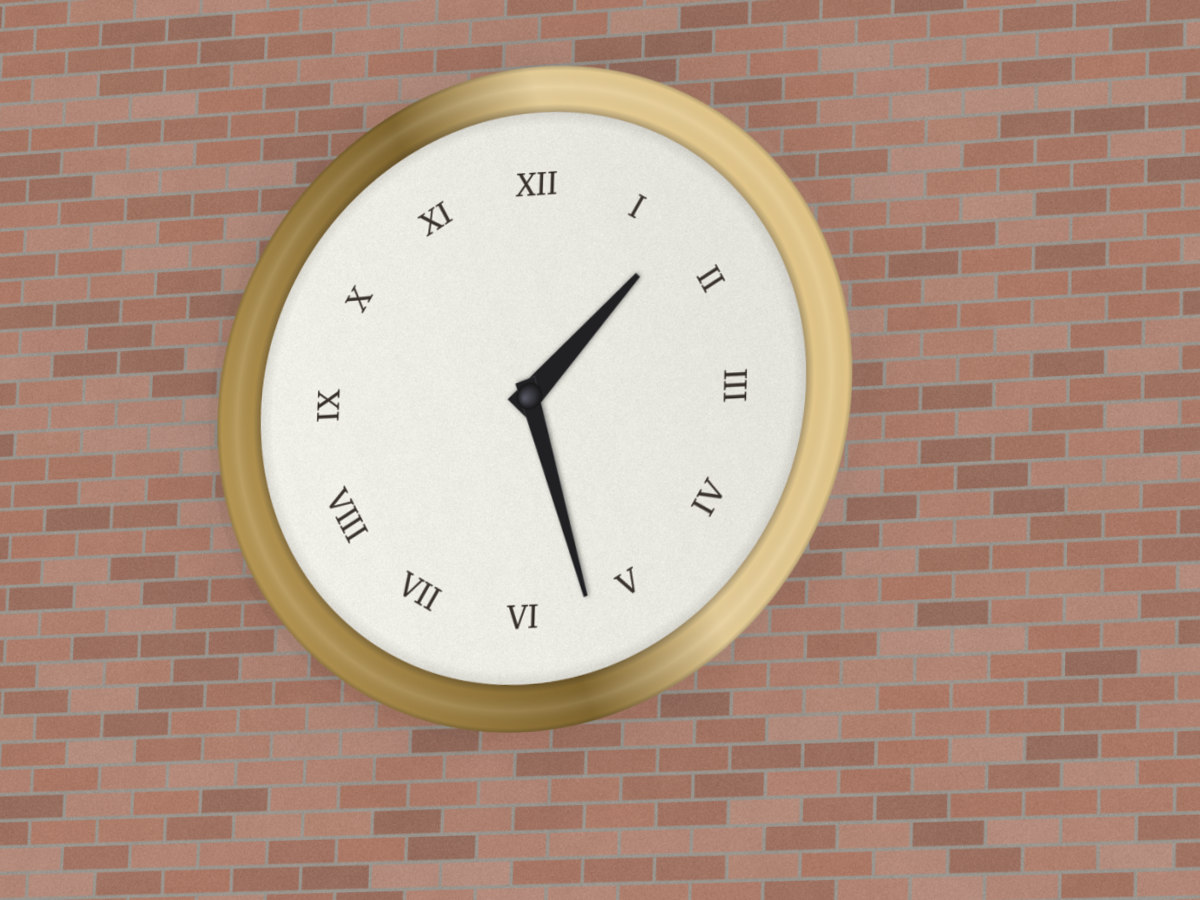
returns 1.27
